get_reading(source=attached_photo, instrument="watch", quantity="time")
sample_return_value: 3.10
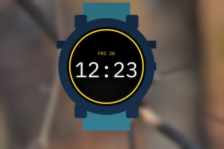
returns 12.23
